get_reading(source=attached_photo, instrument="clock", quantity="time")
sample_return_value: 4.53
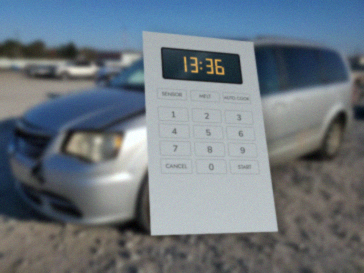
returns 13.36
